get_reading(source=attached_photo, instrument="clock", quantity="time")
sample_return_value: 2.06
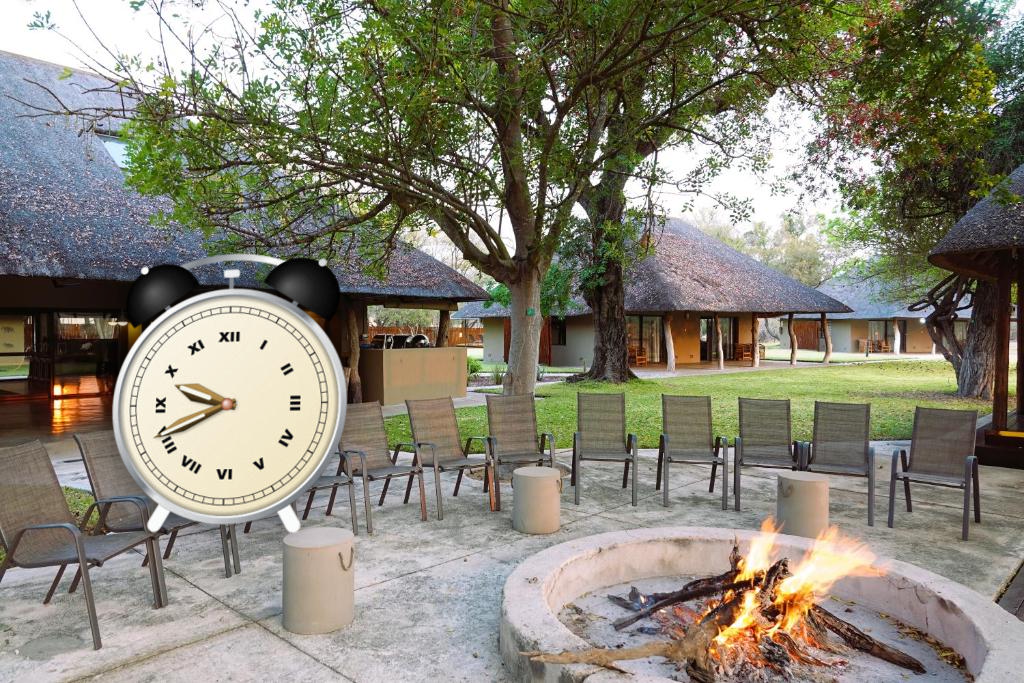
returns 9.41
